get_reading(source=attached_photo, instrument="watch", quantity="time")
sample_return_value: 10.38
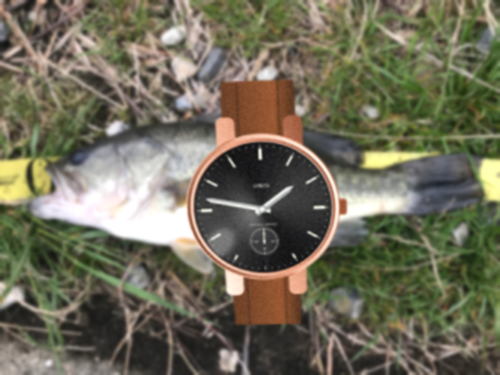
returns 1.47
